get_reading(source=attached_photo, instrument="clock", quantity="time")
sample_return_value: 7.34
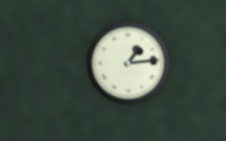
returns 1.14
